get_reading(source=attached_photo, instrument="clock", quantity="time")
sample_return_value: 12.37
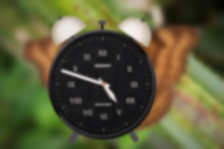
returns 4.48
